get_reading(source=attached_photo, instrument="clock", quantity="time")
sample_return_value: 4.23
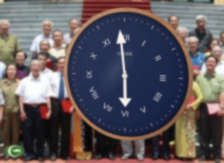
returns 5.59
